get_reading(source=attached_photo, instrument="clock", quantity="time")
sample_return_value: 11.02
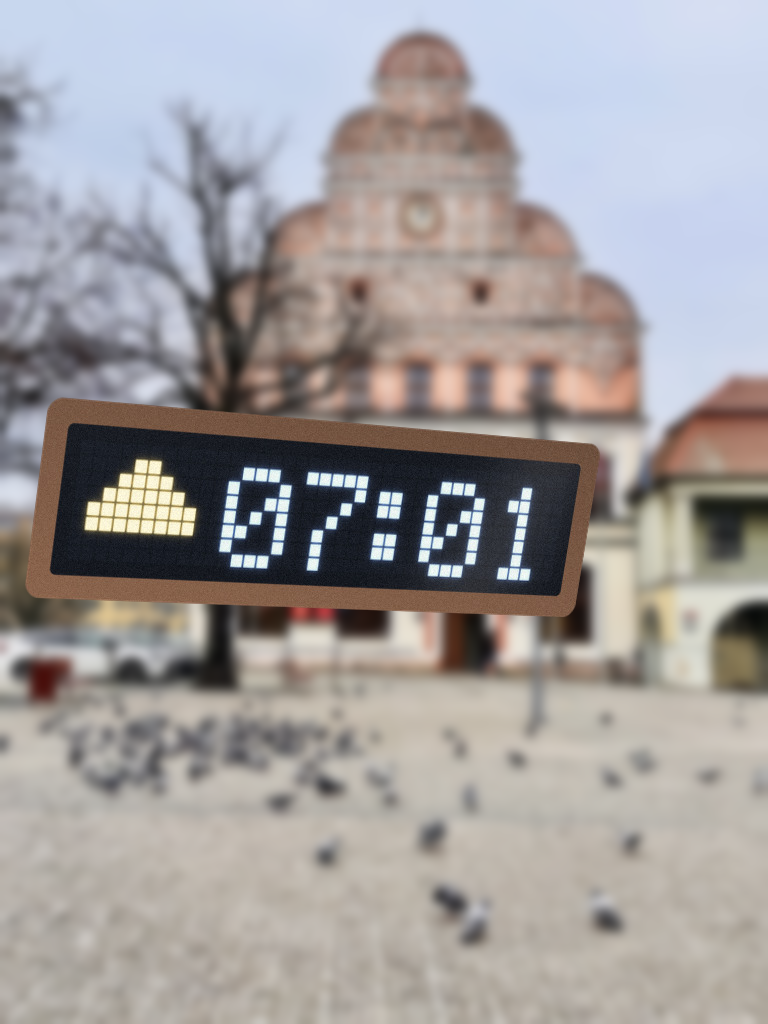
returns 7.01
